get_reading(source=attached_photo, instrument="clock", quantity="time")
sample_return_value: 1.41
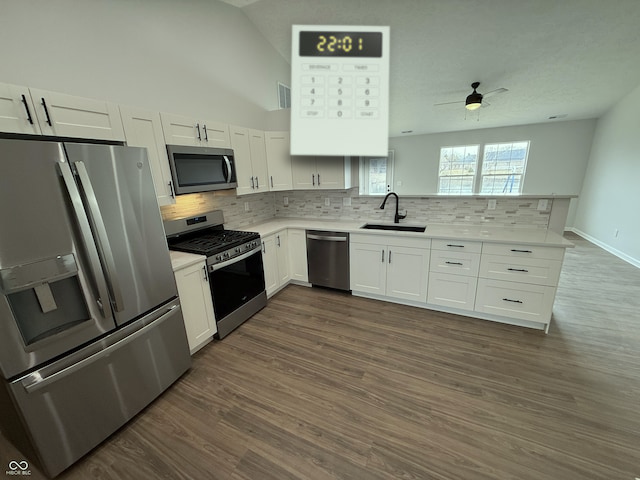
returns 22.01
